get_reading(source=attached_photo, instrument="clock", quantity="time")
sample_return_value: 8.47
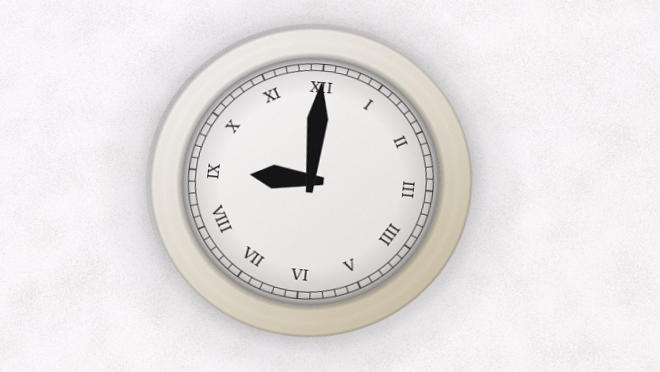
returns 9.00
